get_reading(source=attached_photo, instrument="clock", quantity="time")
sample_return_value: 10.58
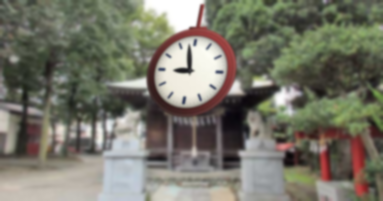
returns 8.58
